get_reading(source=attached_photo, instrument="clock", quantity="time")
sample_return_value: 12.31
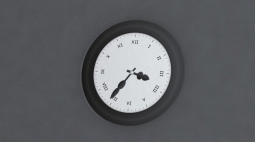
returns 3.36
